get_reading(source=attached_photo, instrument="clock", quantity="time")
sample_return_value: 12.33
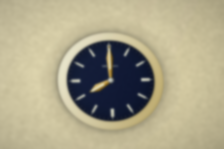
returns 8.00
